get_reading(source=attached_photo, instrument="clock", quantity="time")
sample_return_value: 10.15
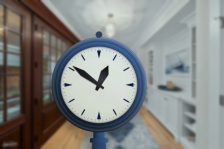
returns 12.51
